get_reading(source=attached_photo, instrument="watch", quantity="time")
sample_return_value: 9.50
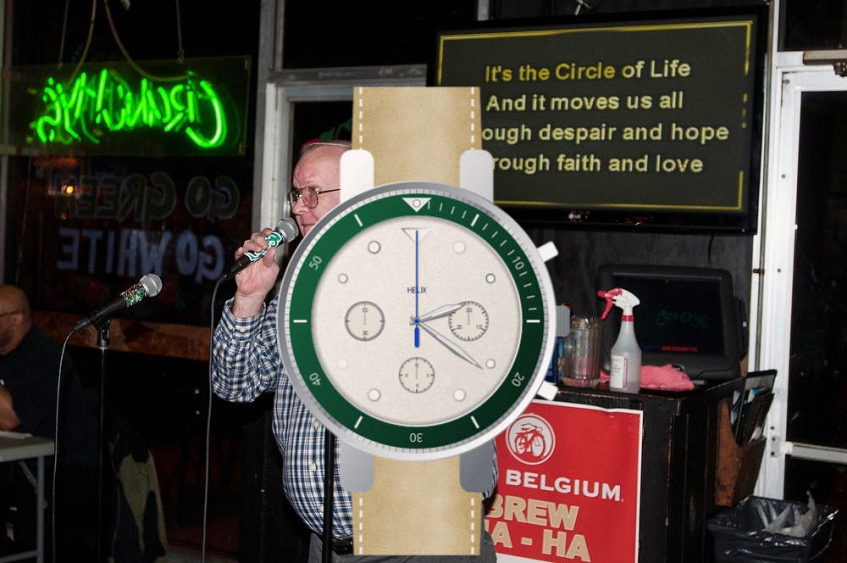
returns 2.21
